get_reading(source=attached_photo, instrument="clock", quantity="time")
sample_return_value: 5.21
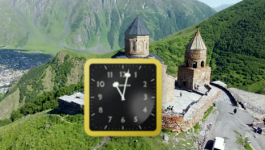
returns 11.02
